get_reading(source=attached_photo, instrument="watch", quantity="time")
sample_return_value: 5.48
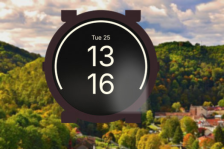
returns 13.16
